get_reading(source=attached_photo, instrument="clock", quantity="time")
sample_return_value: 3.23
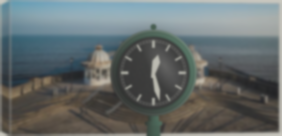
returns 12.28
